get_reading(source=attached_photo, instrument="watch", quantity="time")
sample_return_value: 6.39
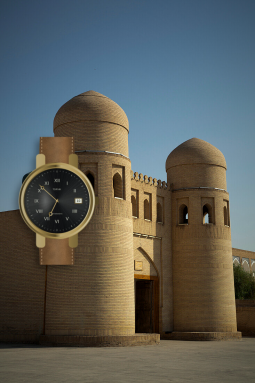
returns 6.52
